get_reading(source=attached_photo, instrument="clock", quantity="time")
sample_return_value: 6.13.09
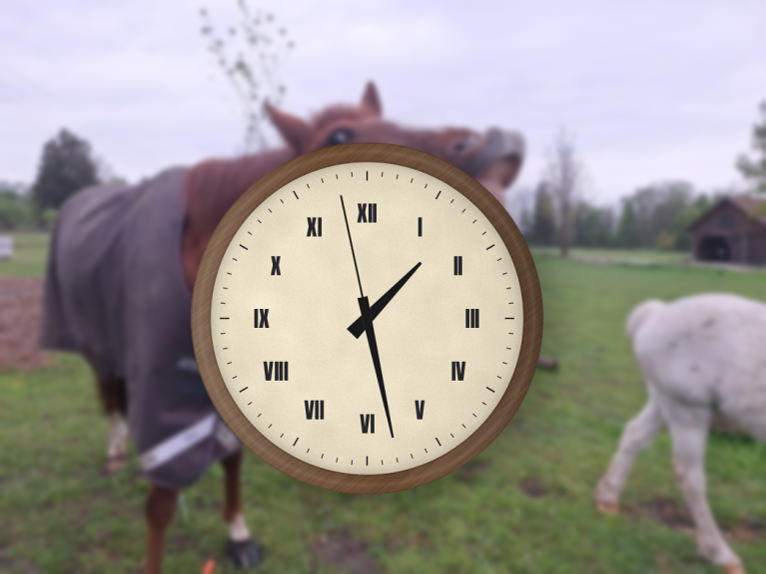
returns 1.27.58
